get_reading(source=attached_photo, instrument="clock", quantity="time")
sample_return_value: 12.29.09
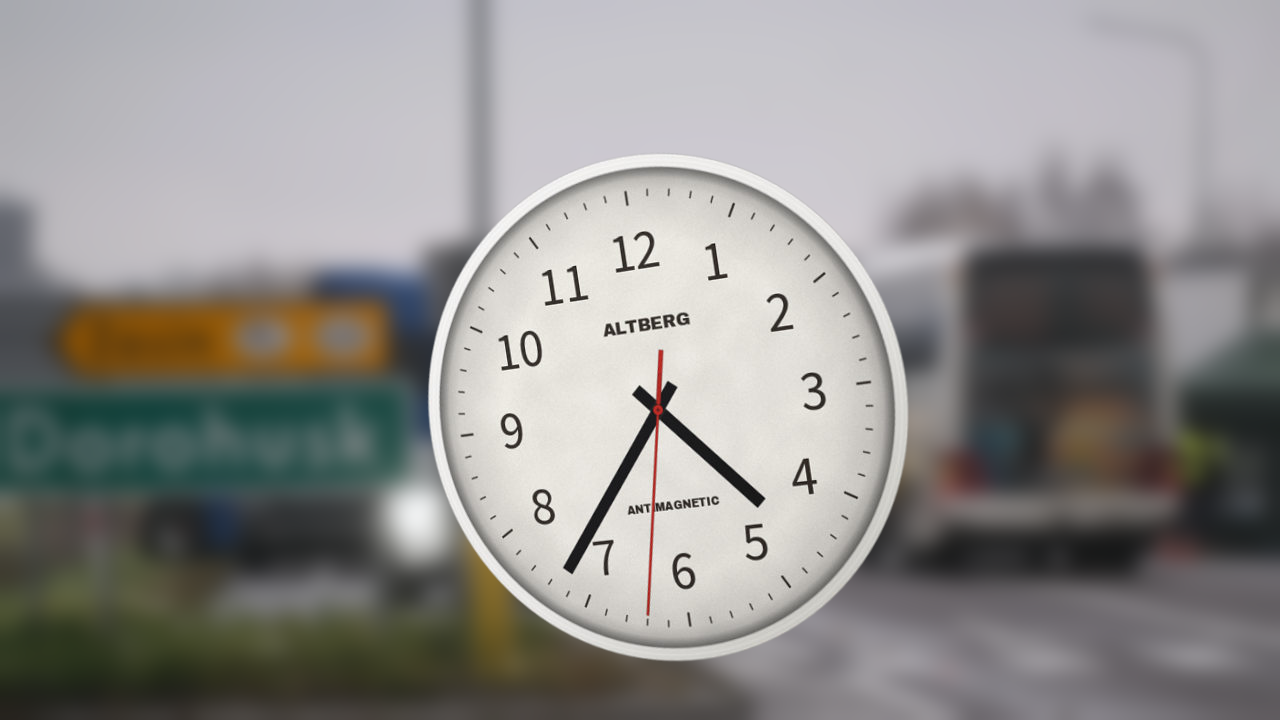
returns 4.36.32
